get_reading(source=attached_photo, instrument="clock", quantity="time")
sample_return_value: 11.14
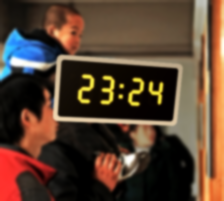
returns 23.24
